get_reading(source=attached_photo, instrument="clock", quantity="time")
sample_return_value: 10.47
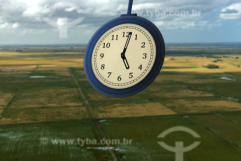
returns 5.02
